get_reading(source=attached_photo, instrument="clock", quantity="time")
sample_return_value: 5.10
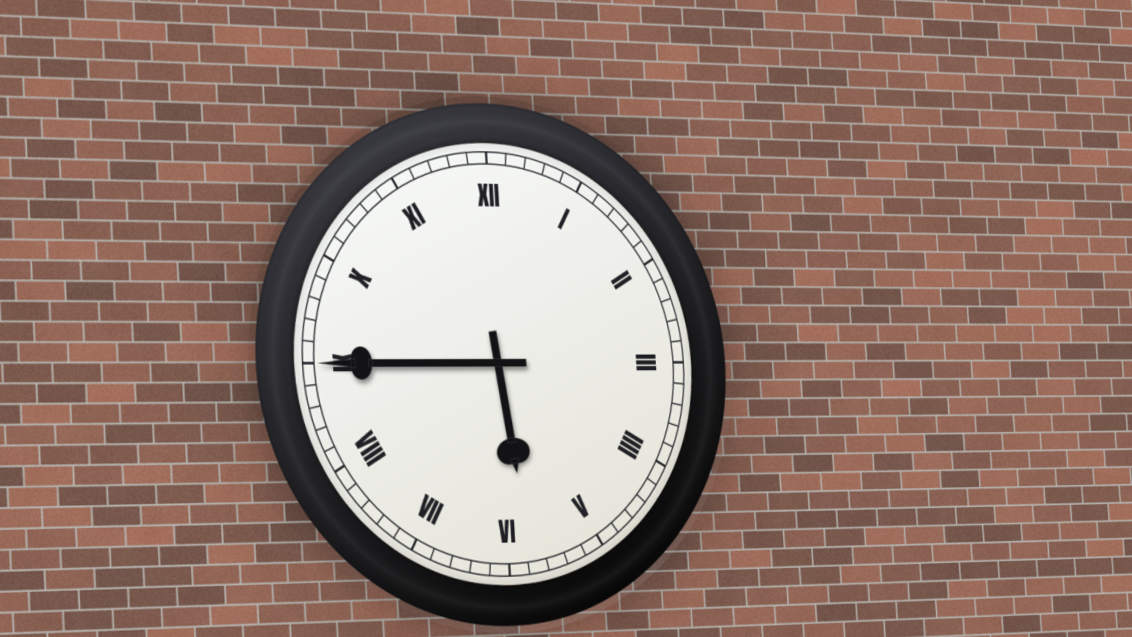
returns 5.45
